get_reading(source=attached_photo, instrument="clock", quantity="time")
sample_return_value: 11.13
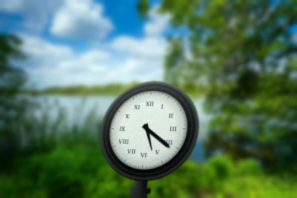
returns 5.21
